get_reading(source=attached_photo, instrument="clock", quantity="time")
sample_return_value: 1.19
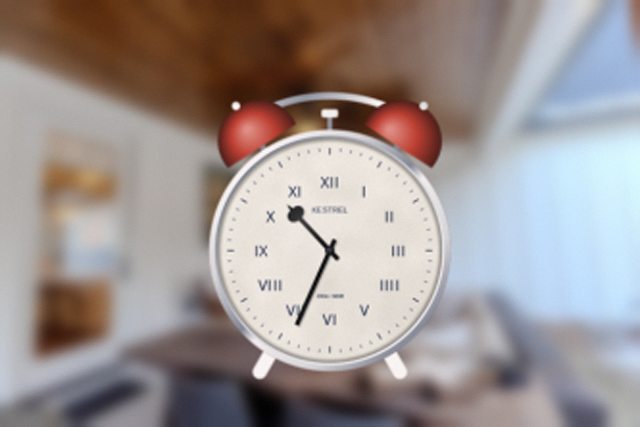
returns 10.34
